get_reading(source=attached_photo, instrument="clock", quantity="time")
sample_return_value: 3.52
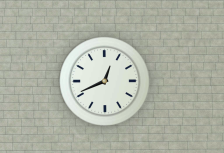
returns 12.41
